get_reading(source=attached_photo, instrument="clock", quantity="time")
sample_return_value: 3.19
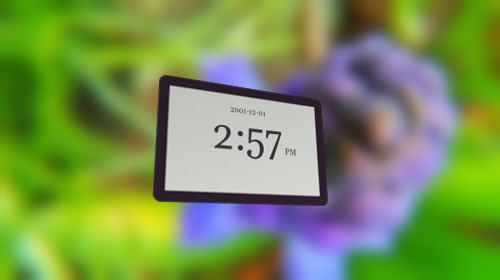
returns 2.57
